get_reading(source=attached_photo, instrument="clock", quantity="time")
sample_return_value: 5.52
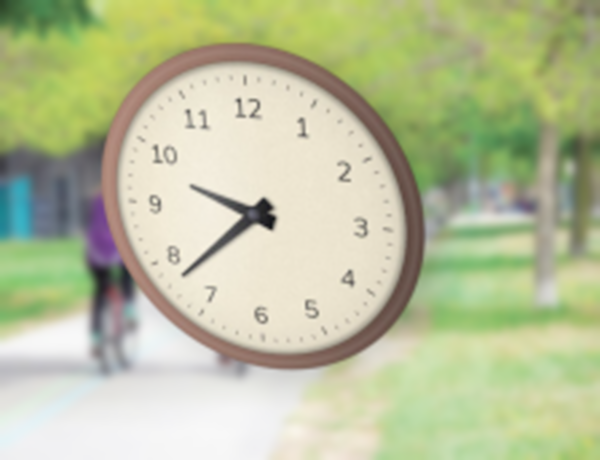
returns 9.38
